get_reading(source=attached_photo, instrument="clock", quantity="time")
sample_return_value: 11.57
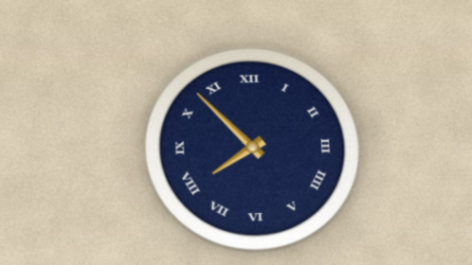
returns 7.53
